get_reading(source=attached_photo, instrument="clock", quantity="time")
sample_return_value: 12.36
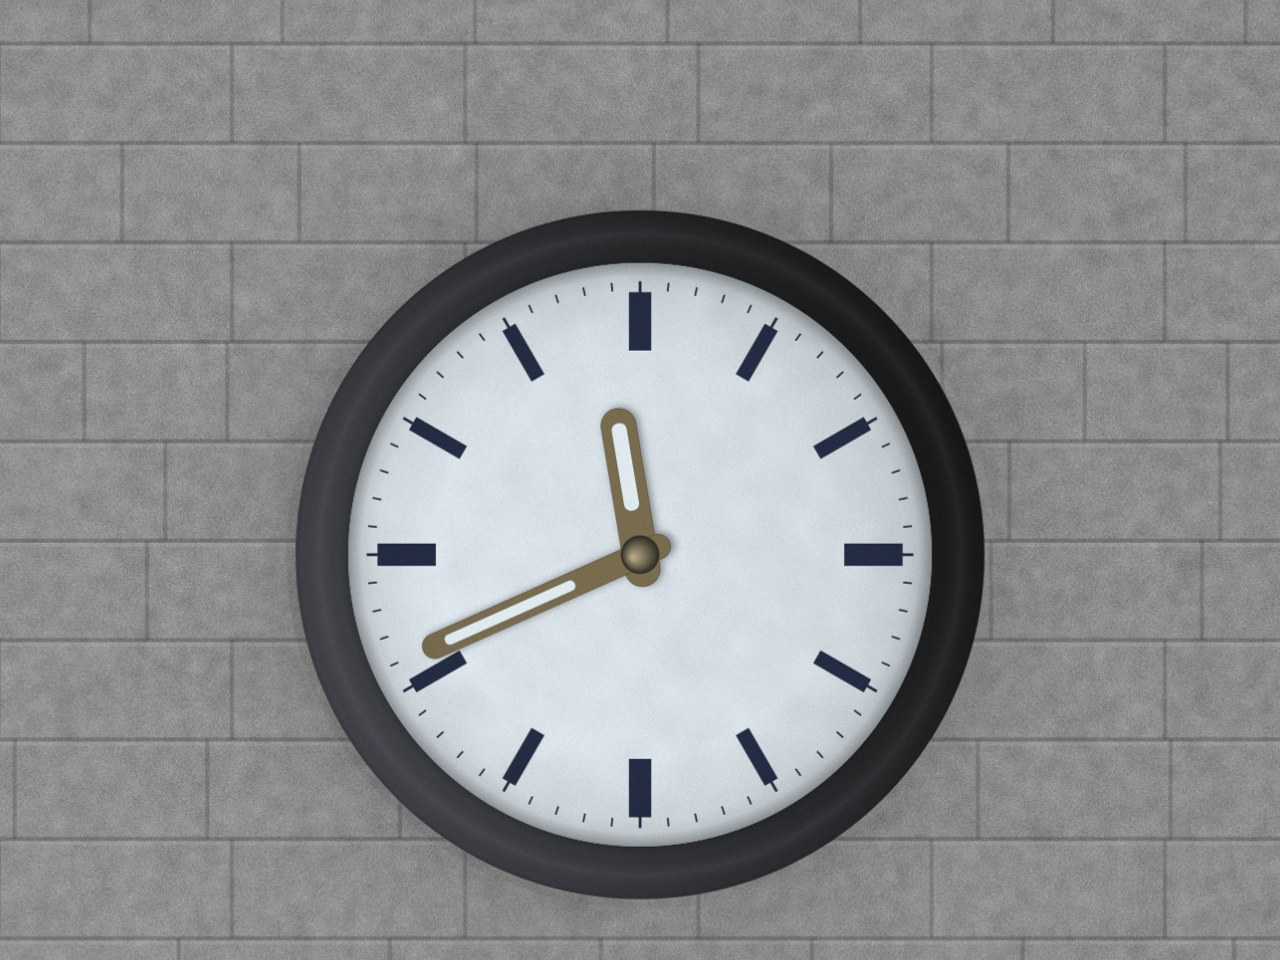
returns 11.41
